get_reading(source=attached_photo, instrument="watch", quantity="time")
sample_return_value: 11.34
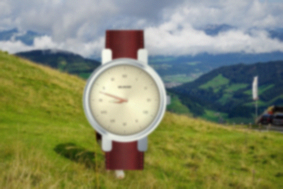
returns 8.48
